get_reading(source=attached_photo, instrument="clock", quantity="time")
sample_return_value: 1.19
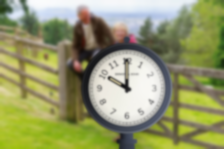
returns 10.00
